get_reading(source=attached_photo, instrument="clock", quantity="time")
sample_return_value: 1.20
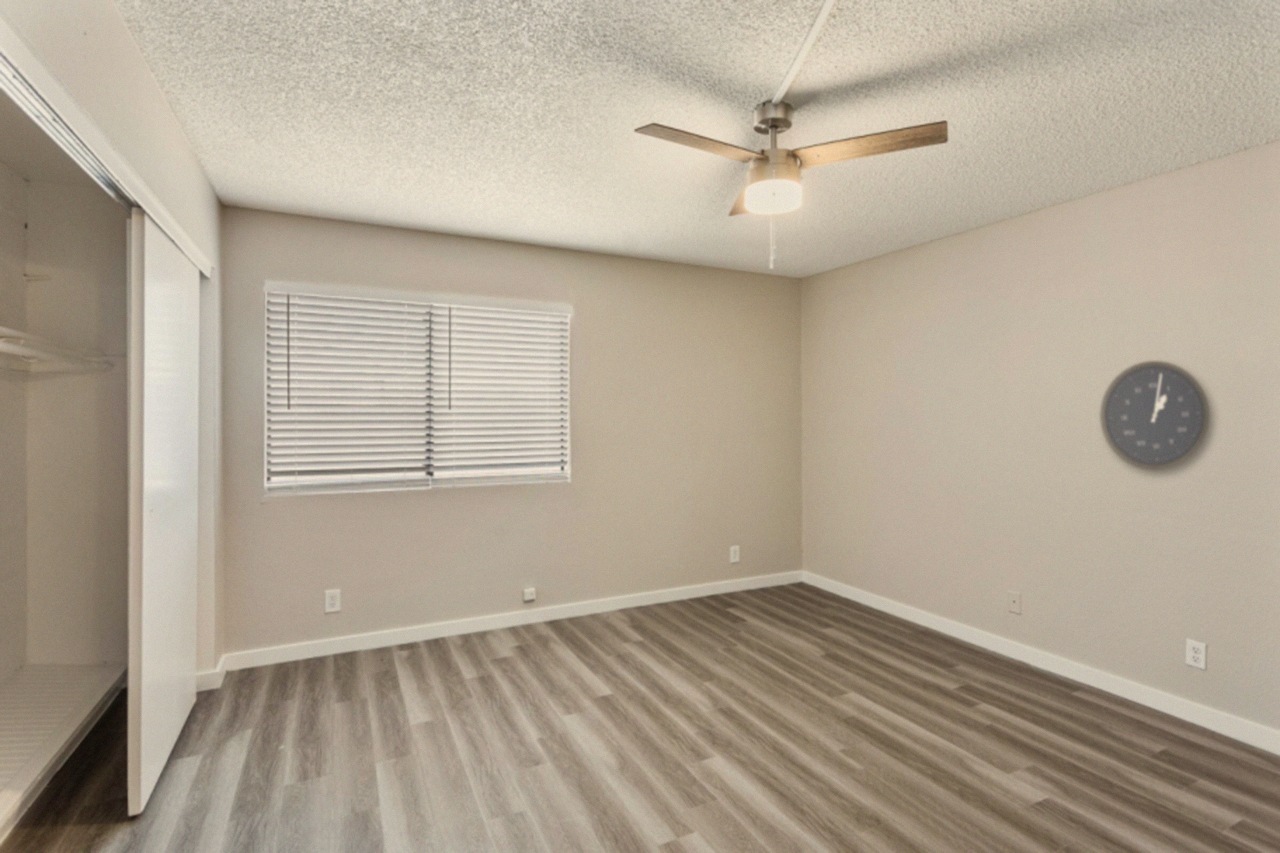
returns 1.02
